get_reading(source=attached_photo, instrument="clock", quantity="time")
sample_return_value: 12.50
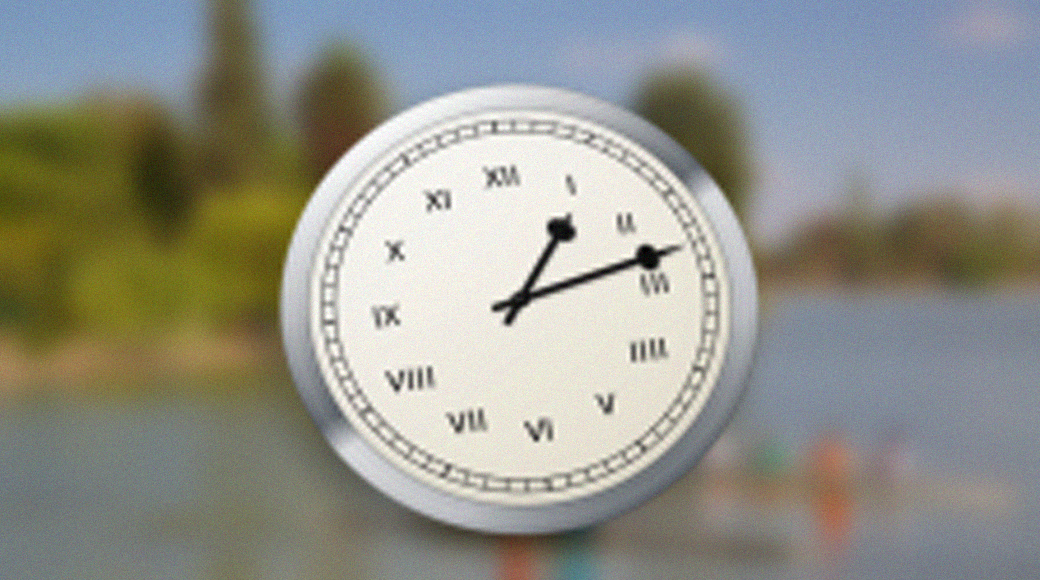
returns 1.13
